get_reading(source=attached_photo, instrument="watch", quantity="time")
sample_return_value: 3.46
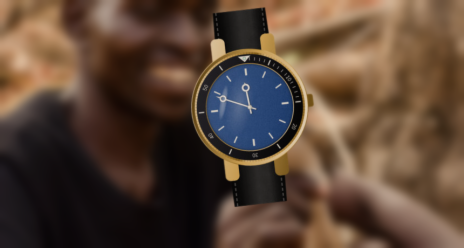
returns 11.49
